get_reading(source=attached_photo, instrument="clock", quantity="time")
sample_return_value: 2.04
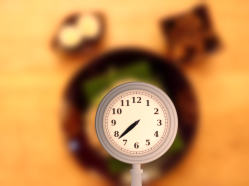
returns 7.38
